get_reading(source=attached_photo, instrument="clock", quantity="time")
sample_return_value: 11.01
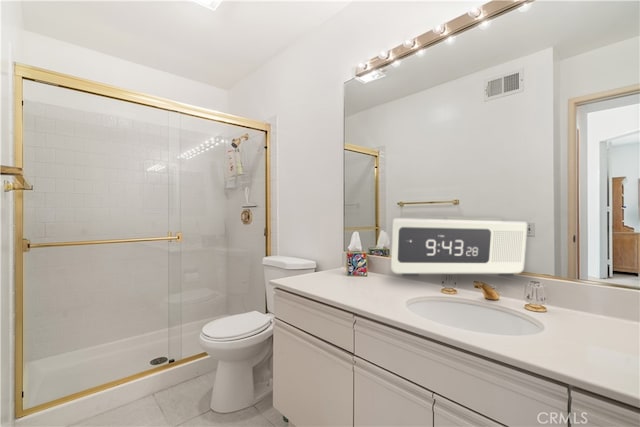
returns 9.43
